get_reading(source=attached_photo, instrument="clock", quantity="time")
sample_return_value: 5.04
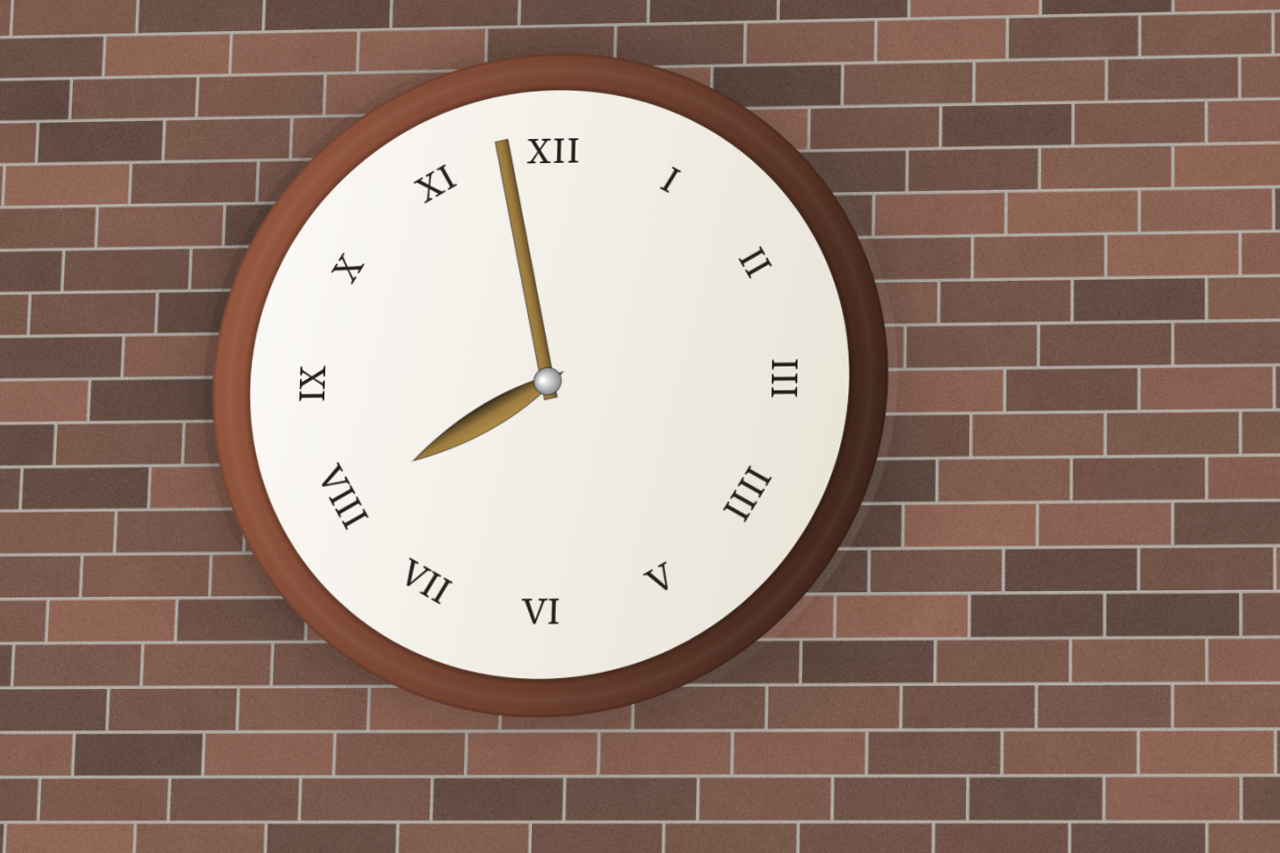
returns 7.58
